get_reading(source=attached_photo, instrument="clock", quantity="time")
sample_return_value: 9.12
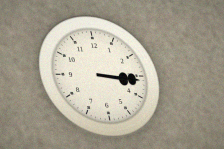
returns 3.16
